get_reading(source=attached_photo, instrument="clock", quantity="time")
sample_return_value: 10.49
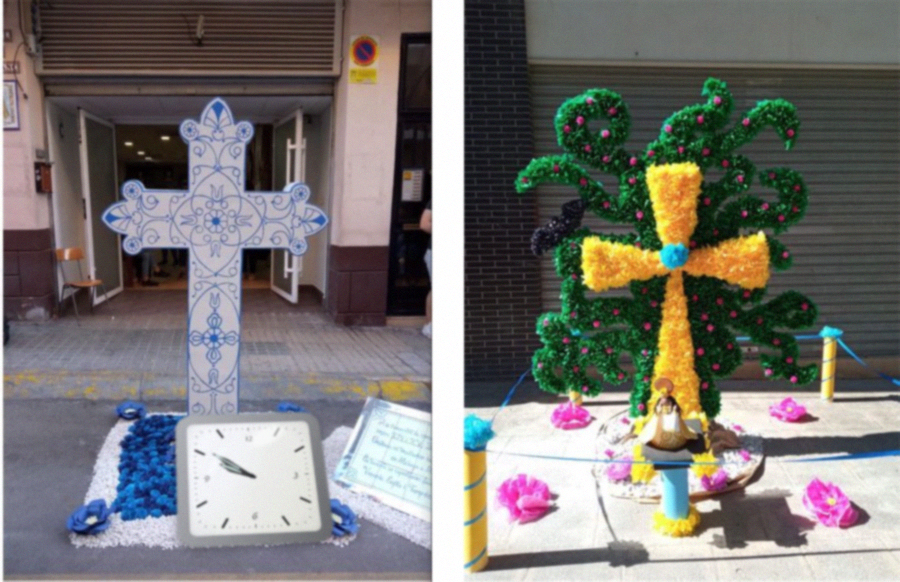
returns 9.51
